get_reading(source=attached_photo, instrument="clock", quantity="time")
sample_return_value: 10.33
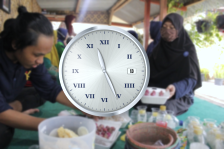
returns 11.26
